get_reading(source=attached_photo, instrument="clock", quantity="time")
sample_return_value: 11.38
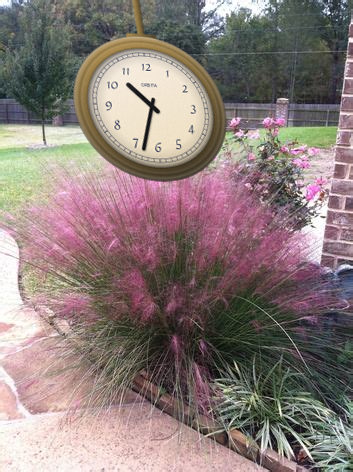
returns 10.33
